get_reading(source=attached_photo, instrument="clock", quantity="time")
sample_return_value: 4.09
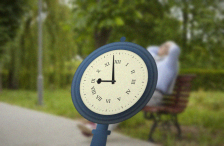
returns 8.58
